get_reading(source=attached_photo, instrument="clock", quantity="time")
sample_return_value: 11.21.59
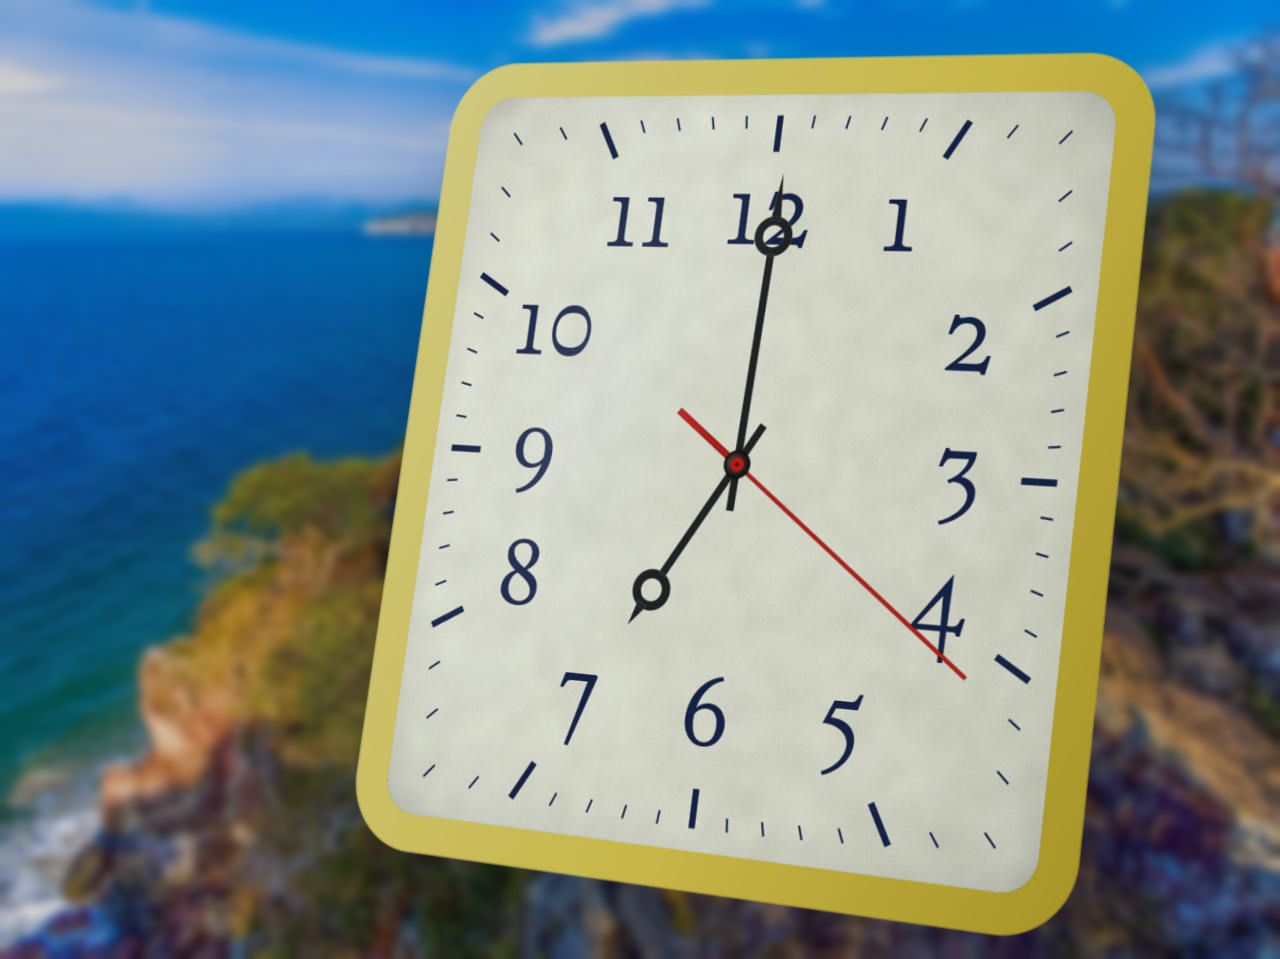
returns 7.00.21
